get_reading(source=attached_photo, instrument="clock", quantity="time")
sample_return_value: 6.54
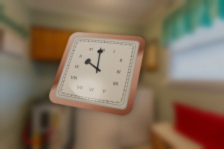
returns 9.59
